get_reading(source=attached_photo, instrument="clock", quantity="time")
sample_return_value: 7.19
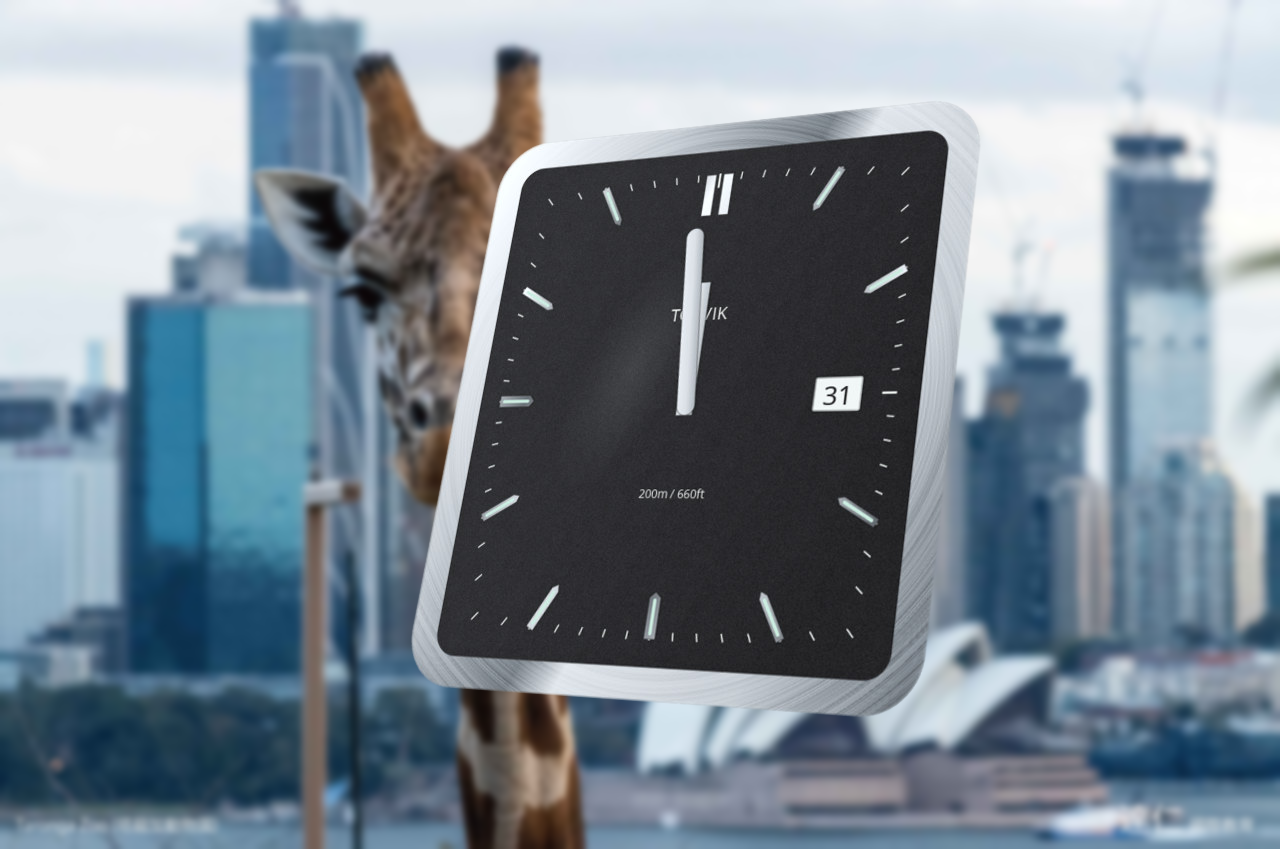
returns 11.59
